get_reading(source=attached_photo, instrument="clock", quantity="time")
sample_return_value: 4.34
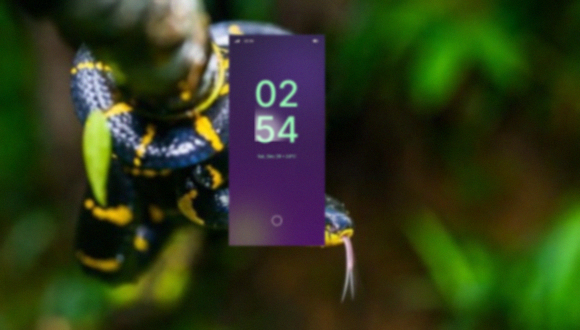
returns 2.54
